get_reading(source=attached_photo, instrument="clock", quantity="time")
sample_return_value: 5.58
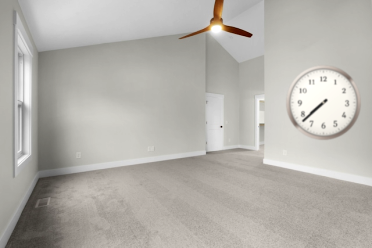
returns 7.38
